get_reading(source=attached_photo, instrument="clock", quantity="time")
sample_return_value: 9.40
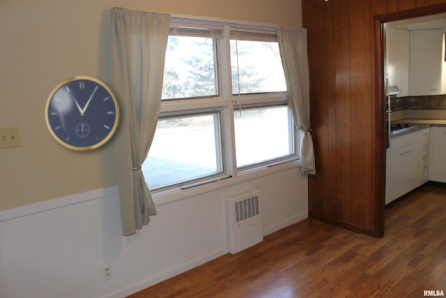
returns 11.05
